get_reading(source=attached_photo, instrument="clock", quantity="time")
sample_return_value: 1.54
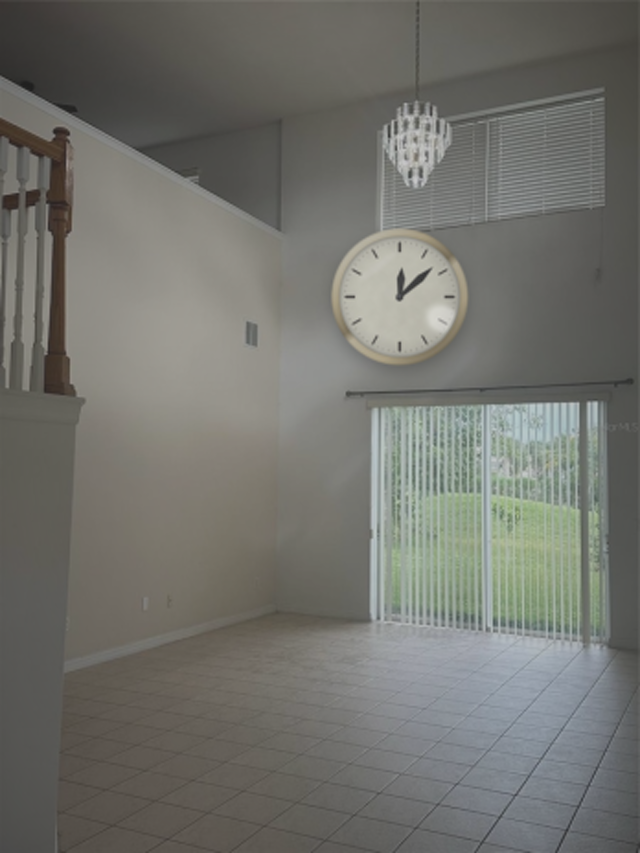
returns 12.08
